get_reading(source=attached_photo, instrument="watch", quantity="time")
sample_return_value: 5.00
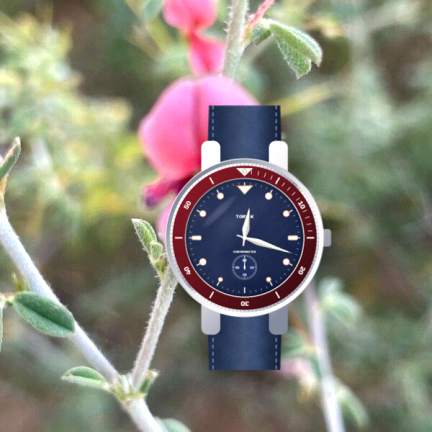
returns 12.18
